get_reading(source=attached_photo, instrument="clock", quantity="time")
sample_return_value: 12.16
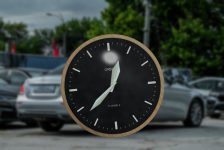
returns 12.38
